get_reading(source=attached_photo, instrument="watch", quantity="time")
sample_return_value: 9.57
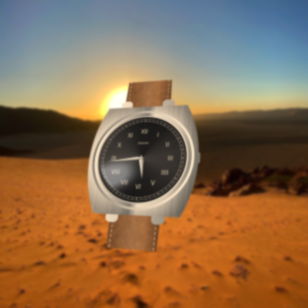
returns 5.44
